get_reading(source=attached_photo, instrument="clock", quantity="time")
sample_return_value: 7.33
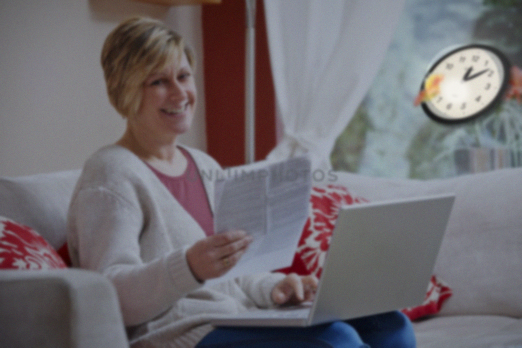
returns 12.08
